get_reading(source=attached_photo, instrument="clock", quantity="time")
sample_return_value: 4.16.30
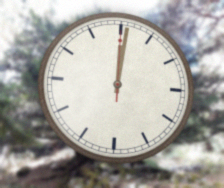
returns 12.01.00
